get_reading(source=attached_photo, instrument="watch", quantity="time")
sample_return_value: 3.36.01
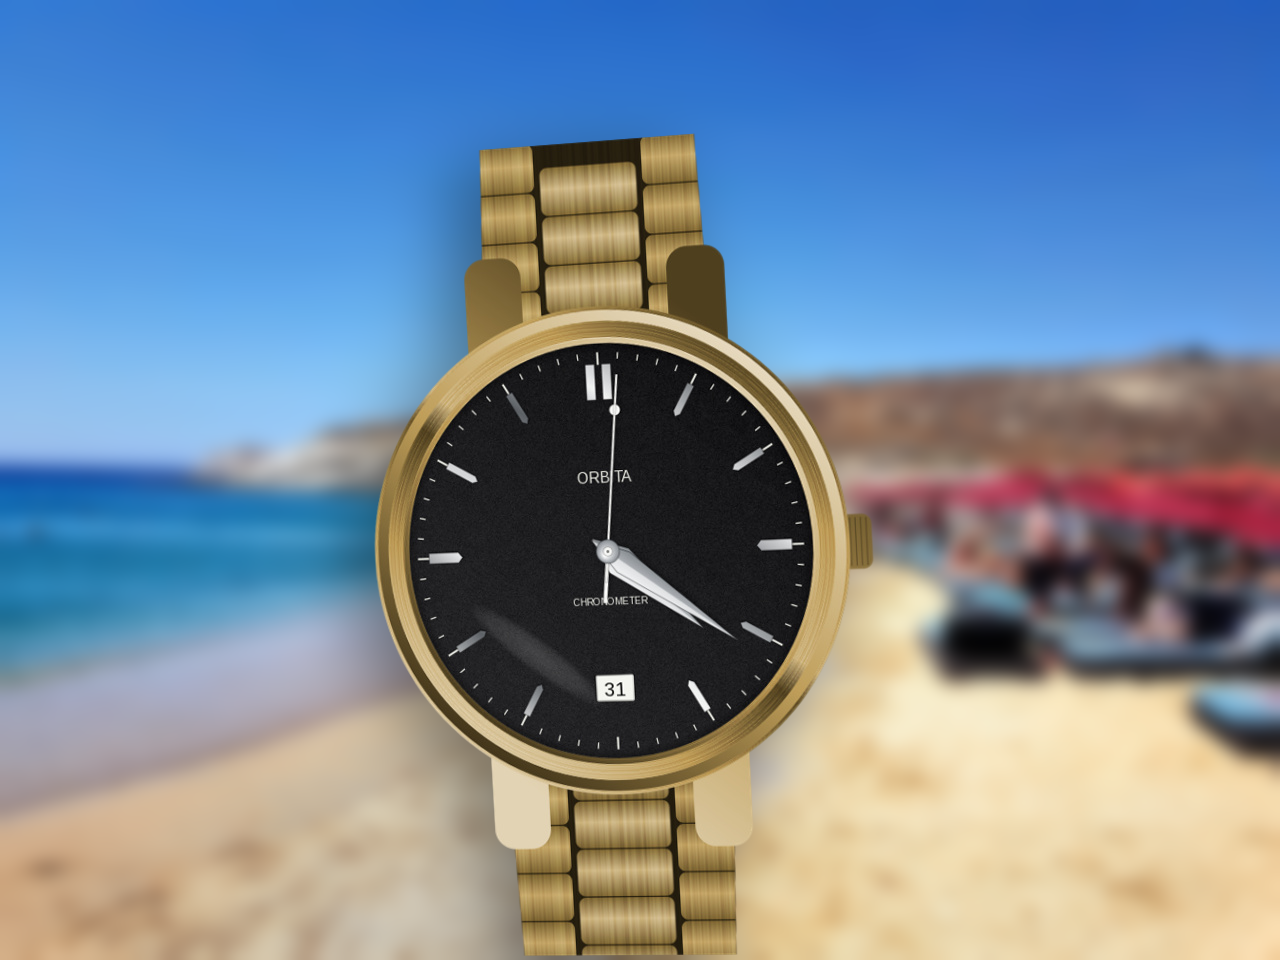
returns 4.21.01
